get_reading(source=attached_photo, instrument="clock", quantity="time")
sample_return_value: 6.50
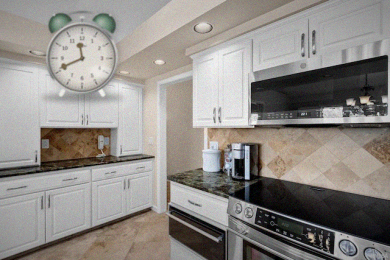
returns 11.41
